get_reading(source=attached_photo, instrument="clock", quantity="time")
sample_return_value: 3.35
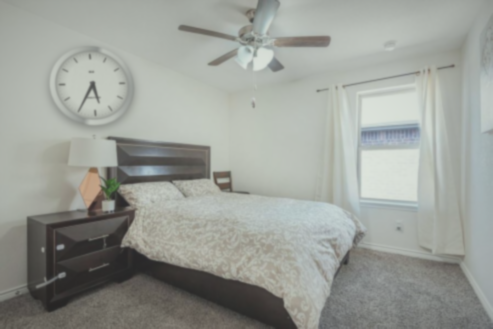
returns 5.35
